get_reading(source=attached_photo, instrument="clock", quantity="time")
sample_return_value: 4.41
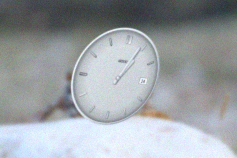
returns 1.04
